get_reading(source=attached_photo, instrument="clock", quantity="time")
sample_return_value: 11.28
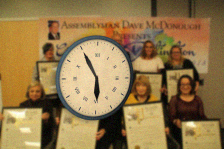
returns 5.55
